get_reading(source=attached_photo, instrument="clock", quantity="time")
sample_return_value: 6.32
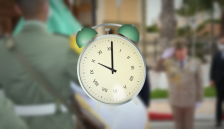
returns 10.01
